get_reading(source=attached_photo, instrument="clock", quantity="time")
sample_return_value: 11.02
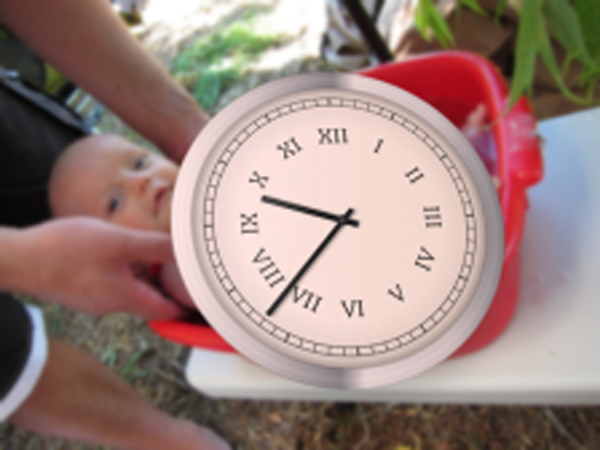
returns 9.37
